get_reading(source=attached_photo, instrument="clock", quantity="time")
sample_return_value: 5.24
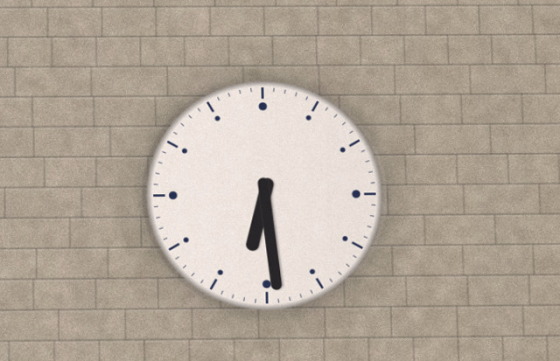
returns 6.29
